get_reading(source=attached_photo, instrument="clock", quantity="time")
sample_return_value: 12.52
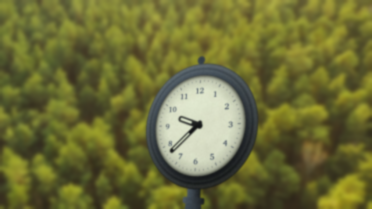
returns 9.38
